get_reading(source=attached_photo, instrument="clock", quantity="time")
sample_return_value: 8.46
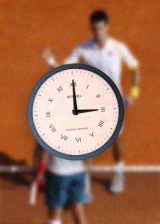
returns 3.00
